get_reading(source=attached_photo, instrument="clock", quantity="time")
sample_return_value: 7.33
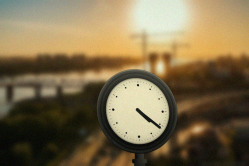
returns 4.21
